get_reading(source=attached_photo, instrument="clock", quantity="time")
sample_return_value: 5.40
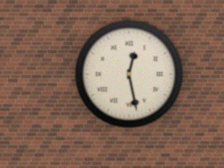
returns 12.28
